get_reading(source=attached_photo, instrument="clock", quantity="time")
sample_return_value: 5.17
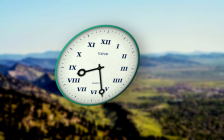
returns 8.27
